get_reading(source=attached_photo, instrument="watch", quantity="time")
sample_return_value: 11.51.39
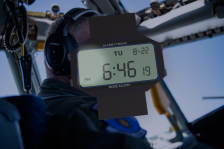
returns 6.46.19
